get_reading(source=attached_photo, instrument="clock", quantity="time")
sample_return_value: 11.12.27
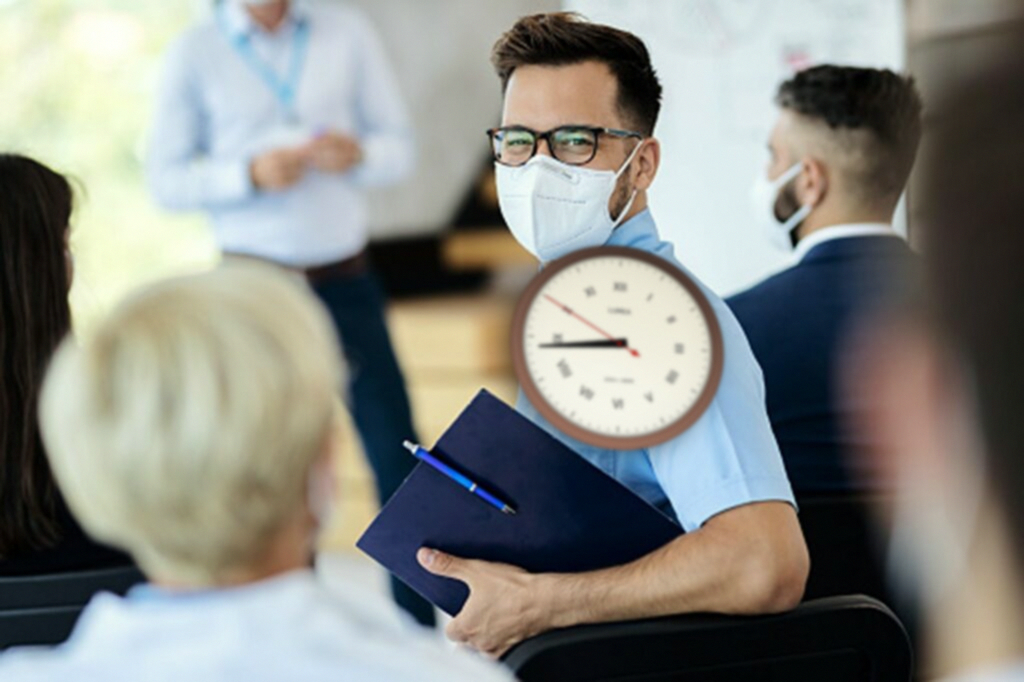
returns 8.43.50
